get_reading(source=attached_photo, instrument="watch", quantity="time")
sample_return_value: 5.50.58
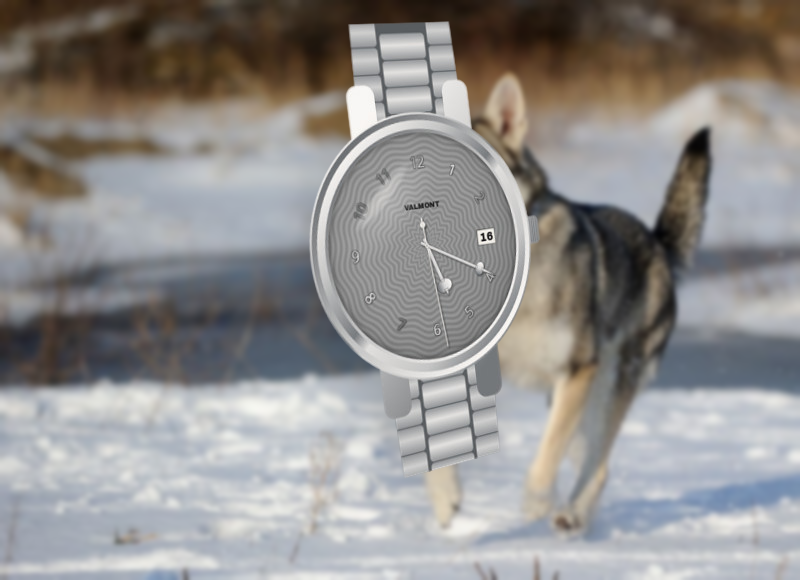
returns 5.19.29
